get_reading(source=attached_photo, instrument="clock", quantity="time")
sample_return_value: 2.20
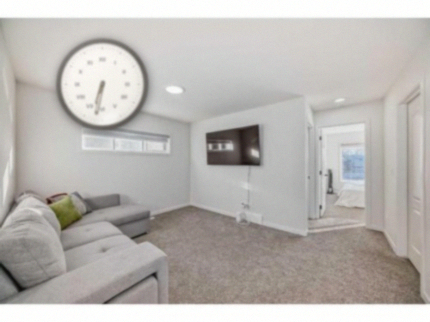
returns 6.32
